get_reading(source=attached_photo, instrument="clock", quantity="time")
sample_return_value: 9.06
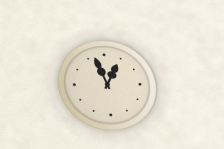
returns 12.57
